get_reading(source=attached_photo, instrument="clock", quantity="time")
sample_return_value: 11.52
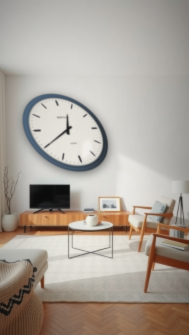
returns 12.40
